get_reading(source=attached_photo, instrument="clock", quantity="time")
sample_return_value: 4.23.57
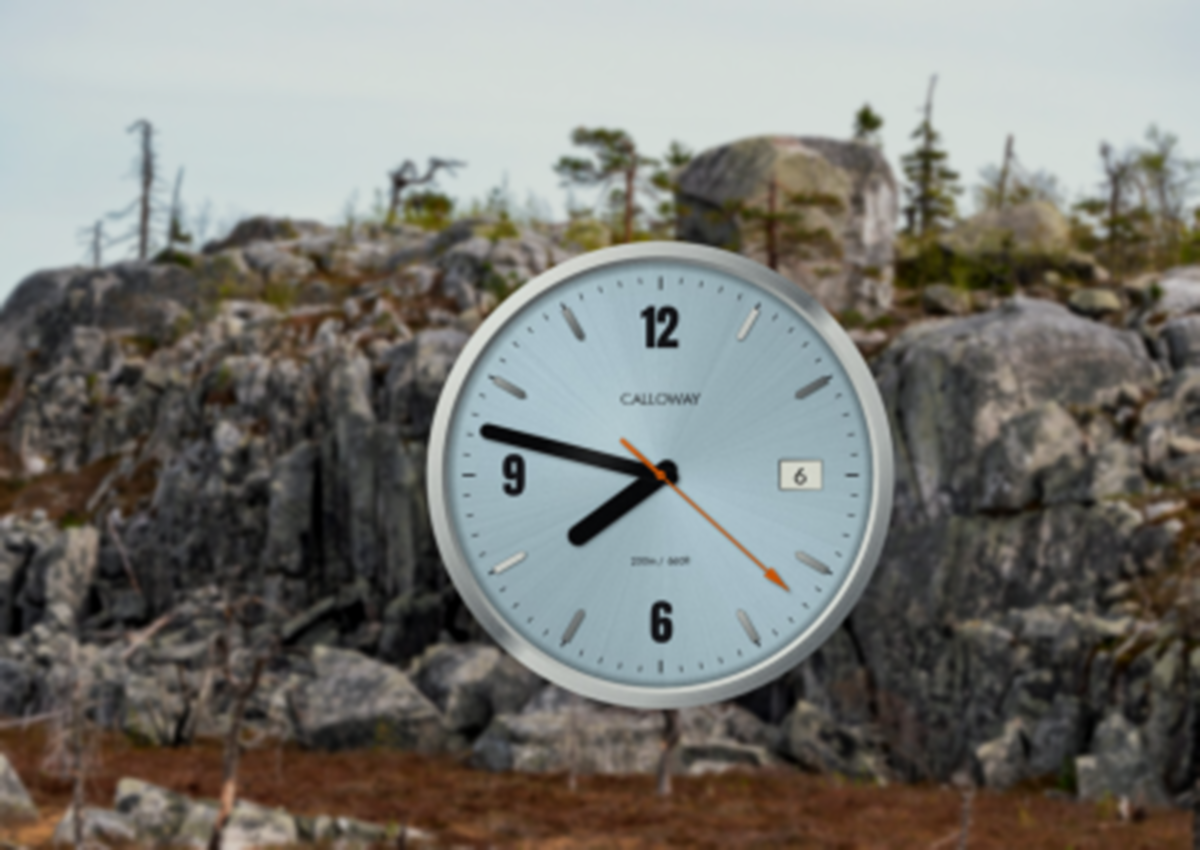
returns 7.47.22
